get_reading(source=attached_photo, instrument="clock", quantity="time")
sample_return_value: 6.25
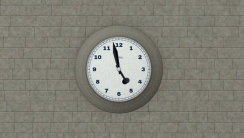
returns 4.58
